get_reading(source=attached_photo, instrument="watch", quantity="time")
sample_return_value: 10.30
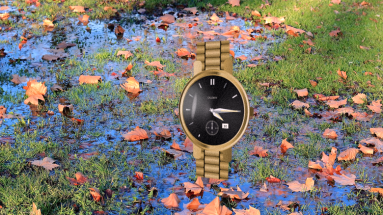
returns 4.15
